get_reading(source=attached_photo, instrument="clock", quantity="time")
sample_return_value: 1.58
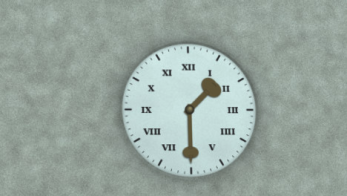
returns 1.30
